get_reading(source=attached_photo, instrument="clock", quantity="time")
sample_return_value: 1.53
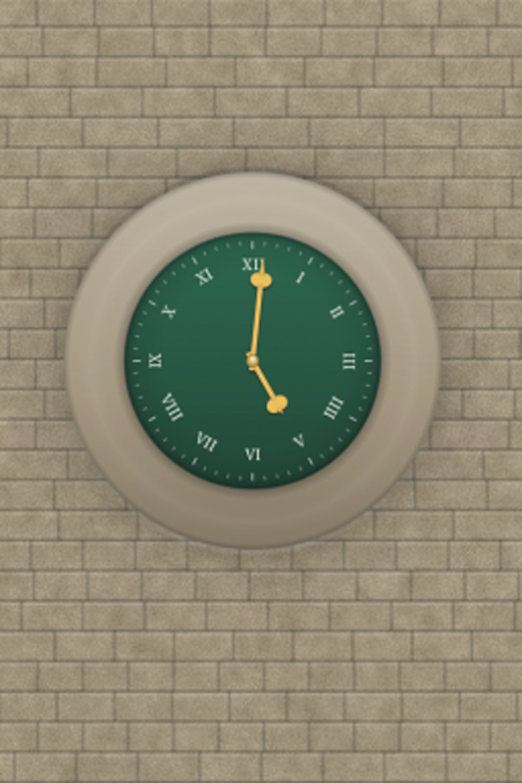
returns 5.01
